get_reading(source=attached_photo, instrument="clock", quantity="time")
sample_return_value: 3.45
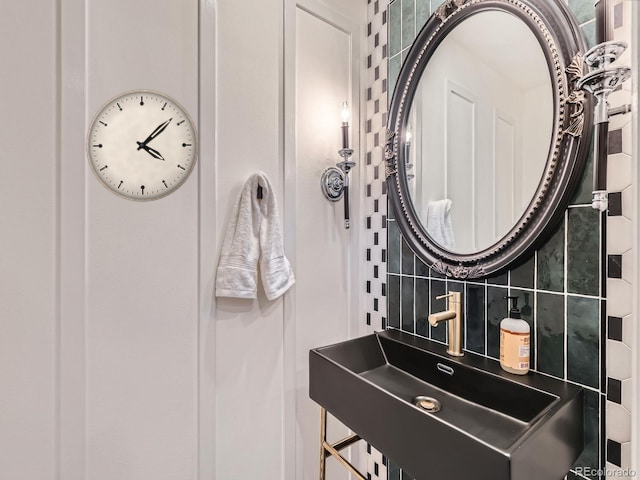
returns 4.08
